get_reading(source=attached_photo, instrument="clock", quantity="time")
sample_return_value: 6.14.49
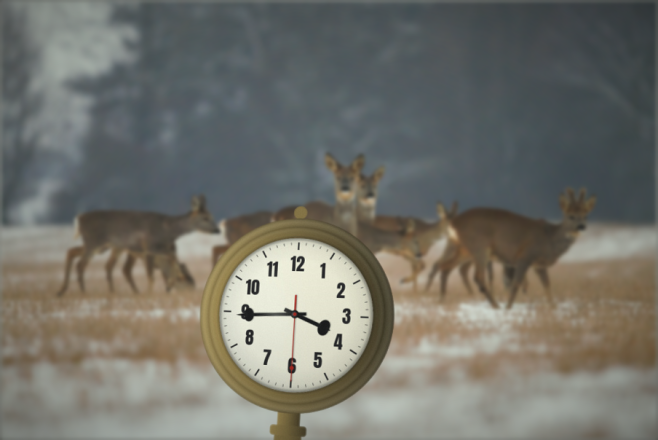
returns 3.44.30
